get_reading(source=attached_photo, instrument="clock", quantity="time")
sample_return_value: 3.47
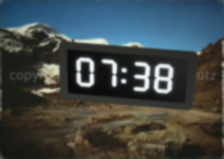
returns 7.38
